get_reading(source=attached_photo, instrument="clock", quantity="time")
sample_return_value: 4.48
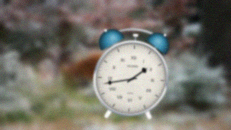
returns 1.43
